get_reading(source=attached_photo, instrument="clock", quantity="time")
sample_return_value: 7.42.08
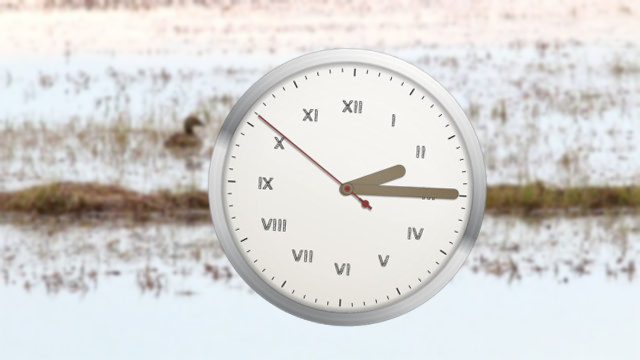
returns 2.14.51
